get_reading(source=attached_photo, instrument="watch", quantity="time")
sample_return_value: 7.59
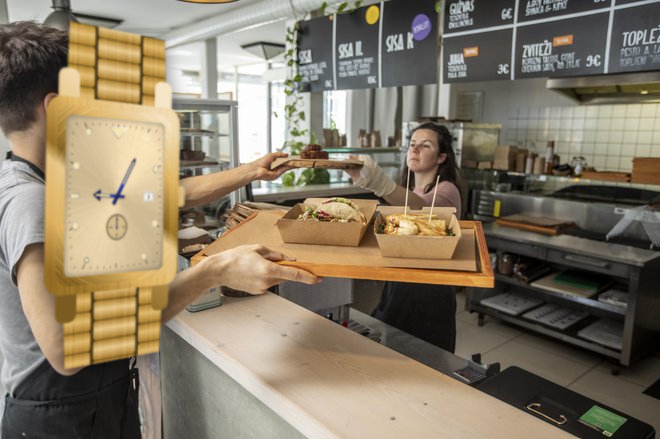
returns 9.05
